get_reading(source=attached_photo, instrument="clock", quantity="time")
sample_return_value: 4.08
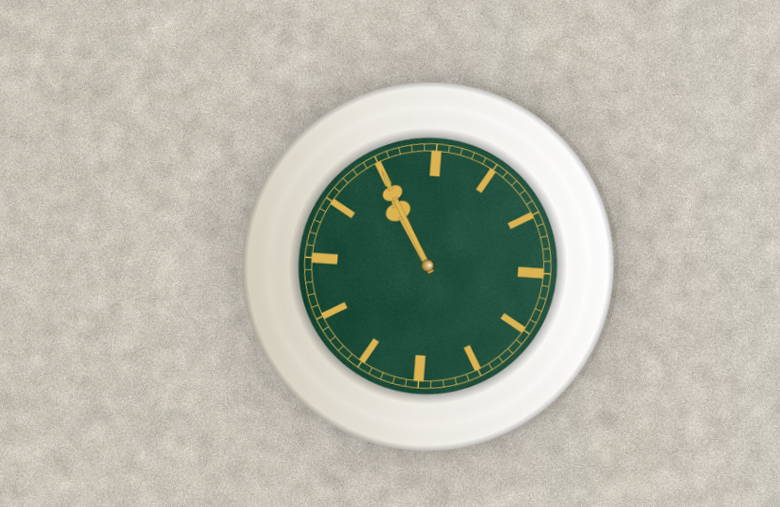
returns 10.55
